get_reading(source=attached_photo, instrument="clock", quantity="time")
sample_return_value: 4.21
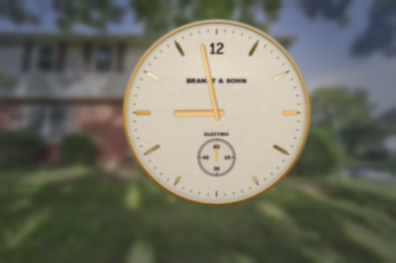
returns 8.58
